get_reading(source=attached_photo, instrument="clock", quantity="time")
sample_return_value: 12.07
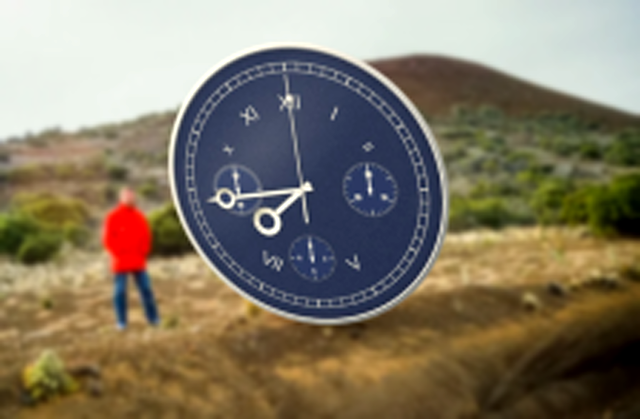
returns 7.44
